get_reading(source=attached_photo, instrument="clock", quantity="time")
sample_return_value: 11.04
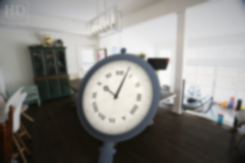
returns 10.03
